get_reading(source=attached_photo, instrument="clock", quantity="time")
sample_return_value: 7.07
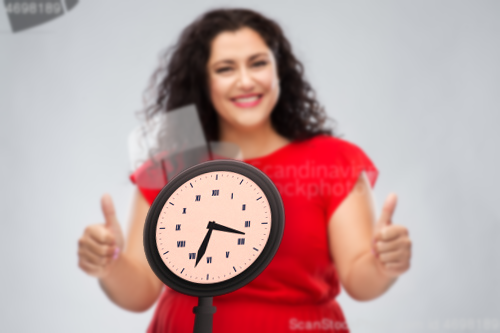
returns 3.33
